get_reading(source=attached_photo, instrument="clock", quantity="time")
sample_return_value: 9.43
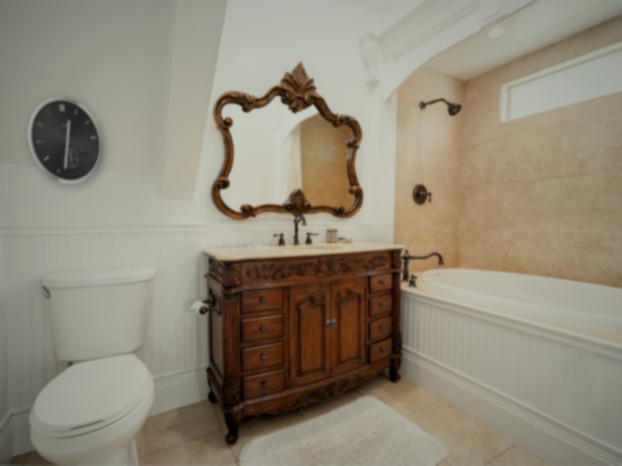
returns 12.33
